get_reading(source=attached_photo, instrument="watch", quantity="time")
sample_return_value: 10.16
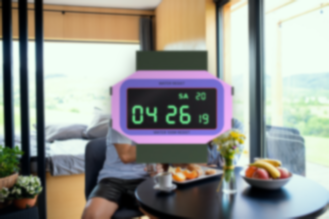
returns 4.26
